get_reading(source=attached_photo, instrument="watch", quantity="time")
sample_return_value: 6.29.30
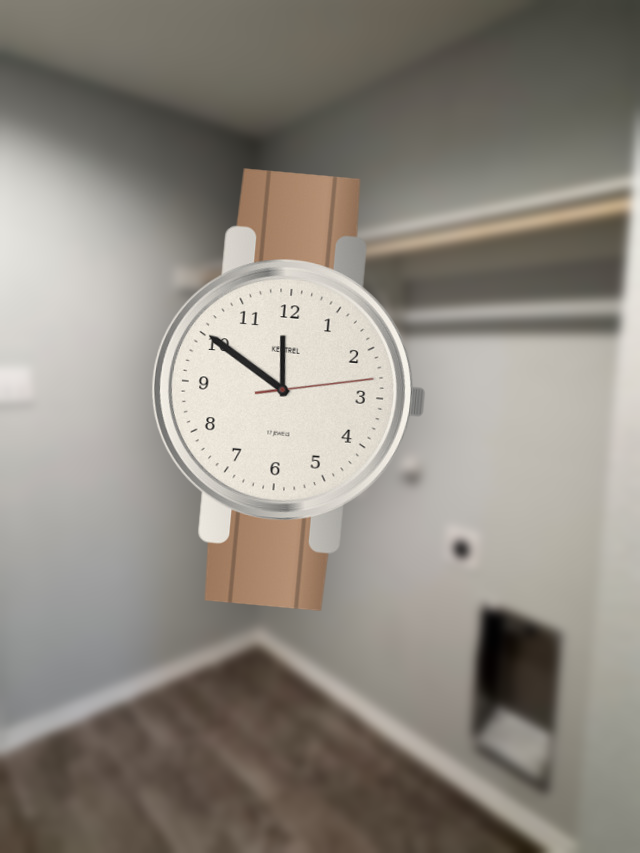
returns 11.50.13
